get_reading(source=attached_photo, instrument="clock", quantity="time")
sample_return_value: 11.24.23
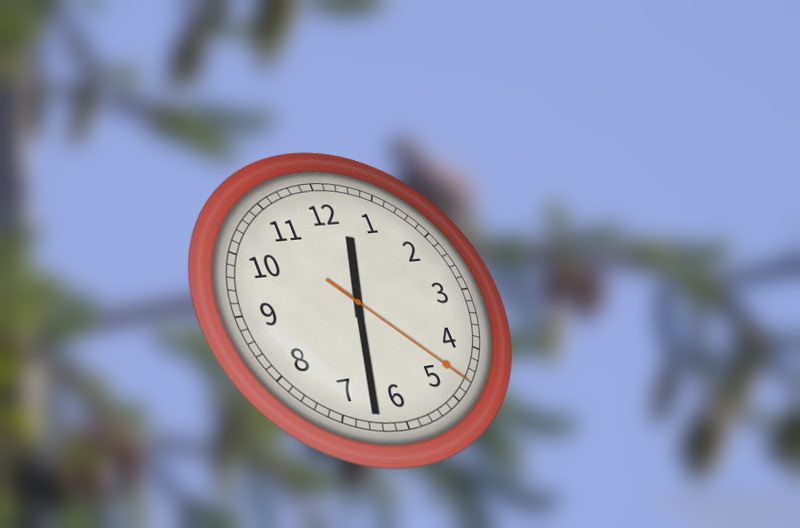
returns 12.32.23
